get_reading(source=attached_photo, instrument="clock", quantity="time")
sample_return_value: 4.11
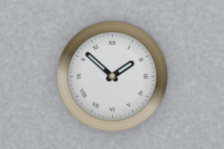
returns 1.52
